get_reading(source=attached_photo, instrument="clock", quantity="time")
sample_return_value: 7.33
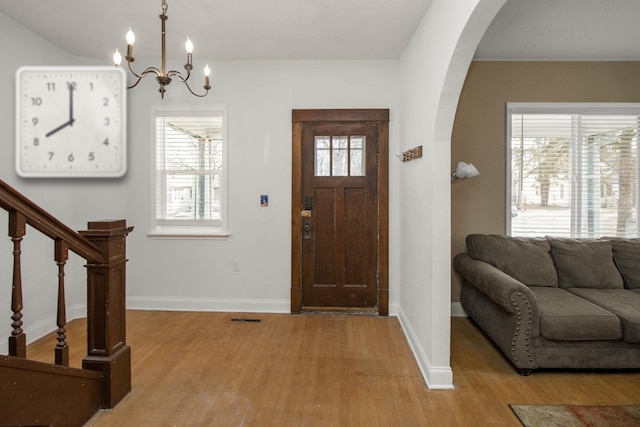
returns 8.00
